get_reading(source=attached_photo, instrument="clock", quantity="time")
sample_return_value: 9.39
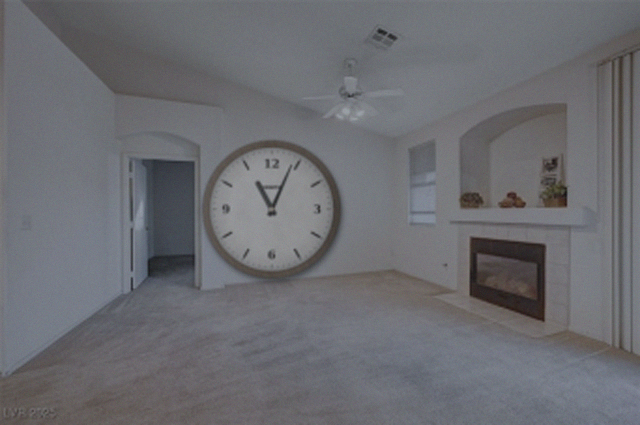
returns 11.04
